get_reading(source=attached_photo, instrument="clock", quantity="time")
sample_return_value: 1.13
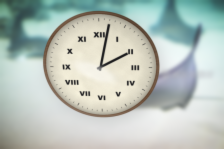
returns 2.02
